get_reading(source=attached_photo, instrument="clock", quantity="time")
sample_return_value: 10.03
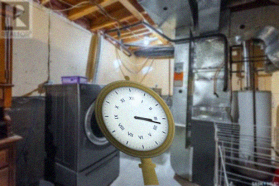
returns 3.17
